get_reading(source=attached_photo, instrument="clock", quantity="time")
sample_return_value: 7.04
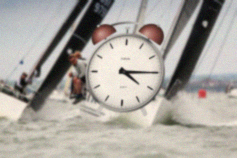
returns 4.15
